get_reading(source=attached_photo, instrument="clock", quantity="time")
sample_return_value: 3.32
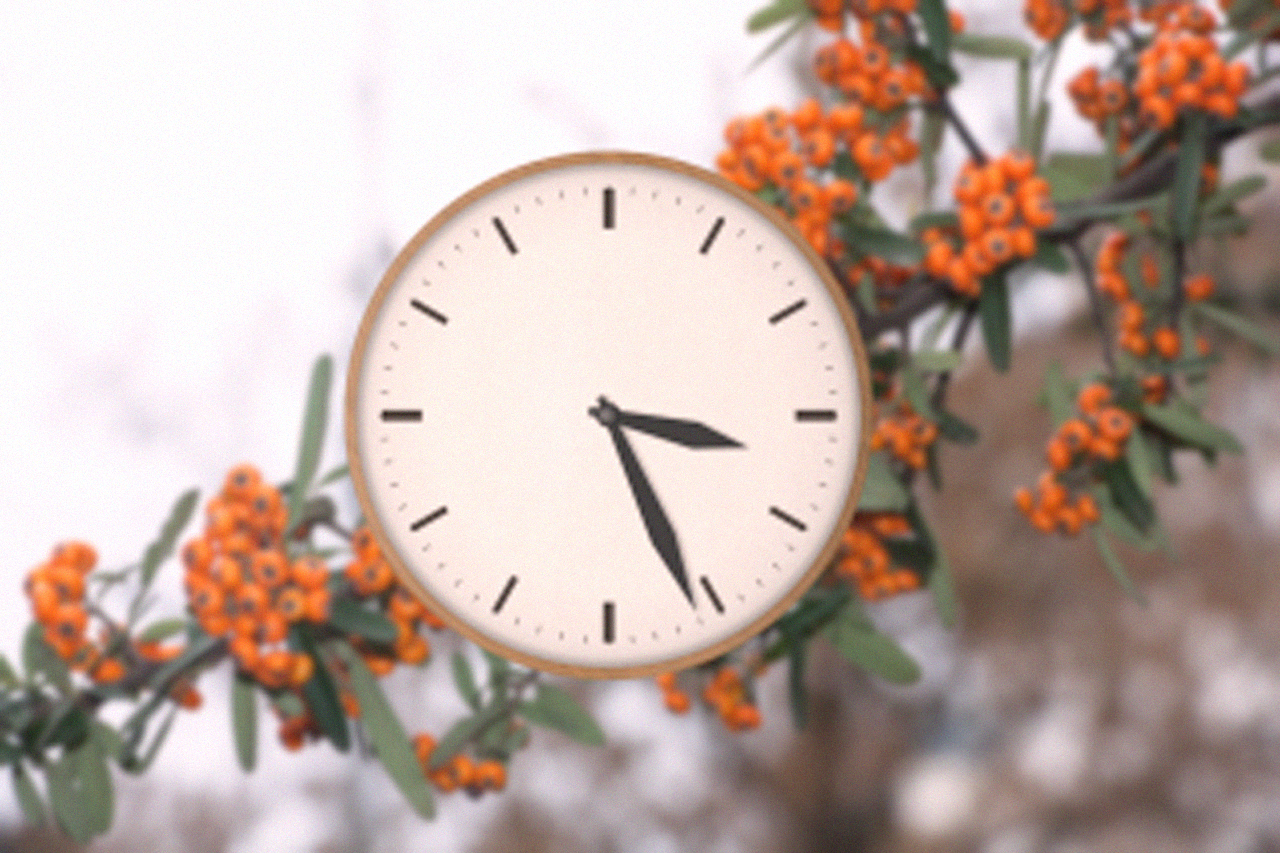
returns 3.26
